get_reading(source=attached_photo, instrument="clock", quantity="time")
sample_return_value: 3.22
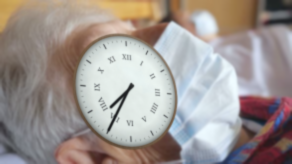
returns 7.35
